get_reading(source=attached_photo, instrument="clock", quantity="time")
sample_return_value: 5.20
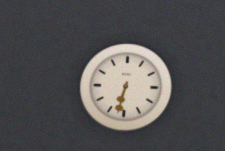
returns 6.32
